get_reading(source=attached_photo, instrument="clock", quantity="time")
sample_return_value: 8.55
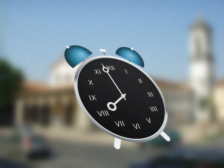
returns 7.58
